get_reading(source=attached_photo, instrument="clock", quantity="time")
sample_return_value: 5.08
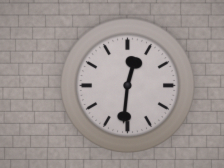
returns 12.31
